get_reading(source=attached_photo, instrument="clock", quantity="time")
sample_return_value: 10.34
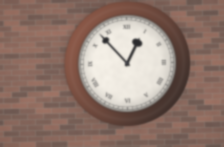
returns 12.53
